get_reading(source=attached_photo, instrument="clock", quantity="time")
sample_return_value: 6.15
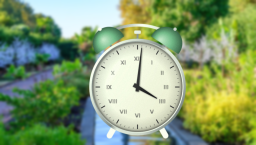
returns 4.01
